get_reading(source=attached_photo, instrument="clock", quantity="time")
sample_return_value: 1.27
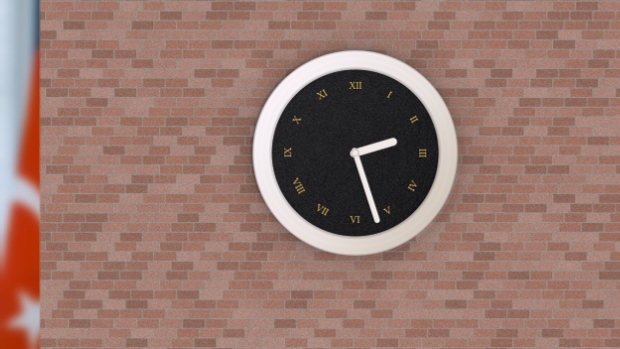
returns 2.27
